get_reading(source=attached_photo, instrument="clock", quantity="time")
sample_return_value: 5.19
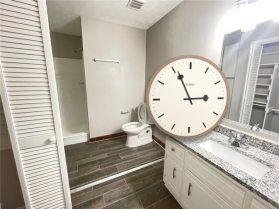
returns 2.56
